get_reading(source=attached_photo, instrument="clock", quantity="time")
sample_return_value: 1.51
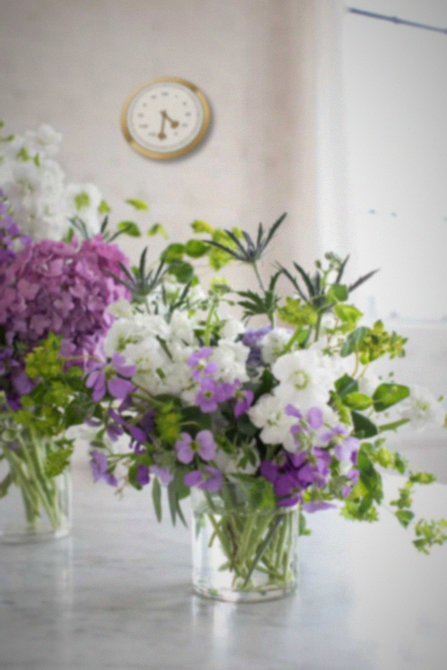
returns 4.31
